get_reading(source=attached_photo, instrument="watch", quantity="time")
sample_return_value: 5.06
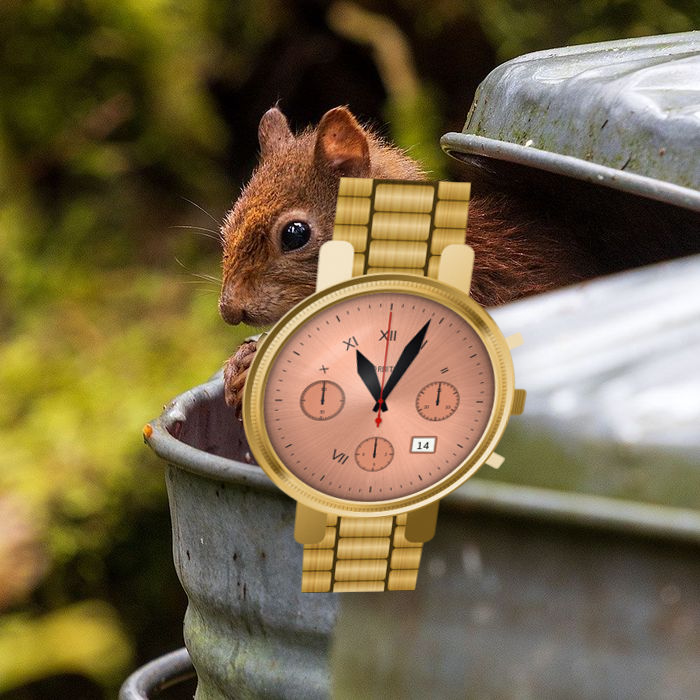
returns 11.04
